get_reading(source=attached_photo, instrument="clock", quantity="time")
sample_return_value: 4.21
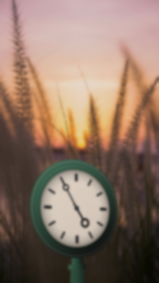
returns 4.55
